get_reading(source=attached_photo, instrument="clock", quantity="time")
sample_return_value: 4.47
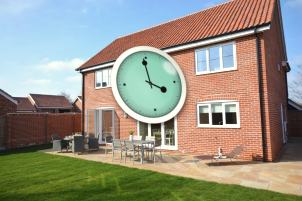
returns 3.59
